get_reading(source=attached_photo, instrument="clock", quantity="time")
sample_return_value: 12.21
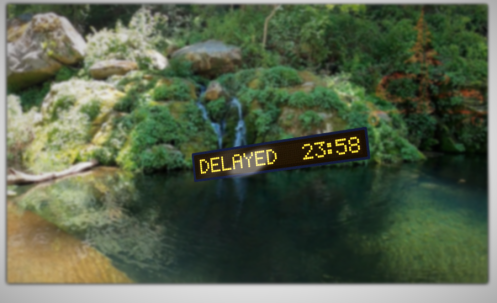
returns 23.58
